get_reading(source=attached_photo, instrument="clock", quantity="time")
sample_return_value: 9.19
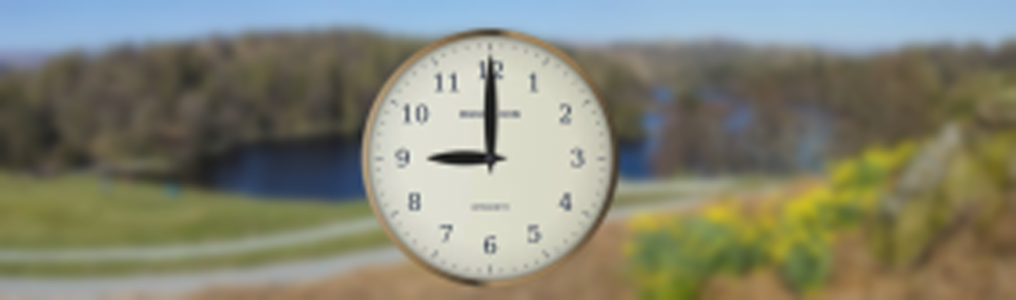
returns 9.00
